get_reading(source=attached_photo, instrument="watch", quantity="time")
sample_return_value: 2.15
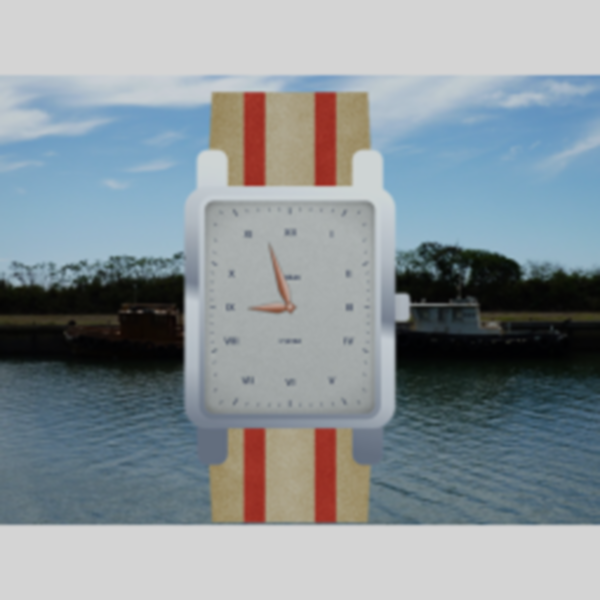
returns 8.57
